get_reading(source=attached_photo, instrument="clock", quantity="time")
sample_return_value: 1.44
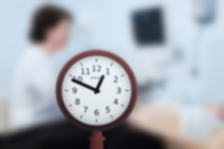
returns 12.49
